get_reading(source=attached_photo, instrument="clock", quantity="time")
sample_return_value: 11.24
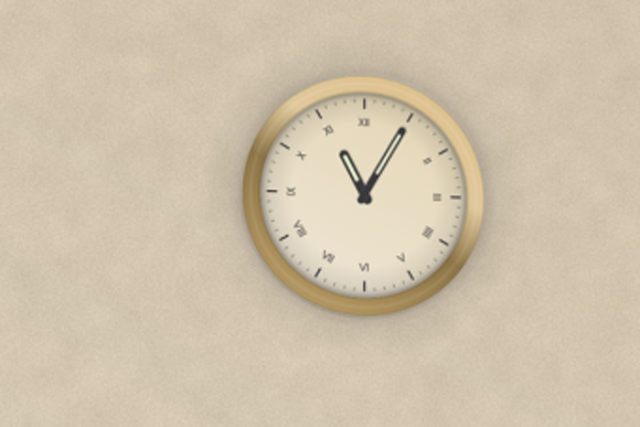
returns 11.05
